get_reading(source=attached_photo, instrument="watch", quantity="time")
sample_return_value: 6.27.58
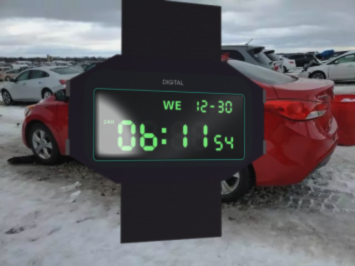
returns 6.11.54
